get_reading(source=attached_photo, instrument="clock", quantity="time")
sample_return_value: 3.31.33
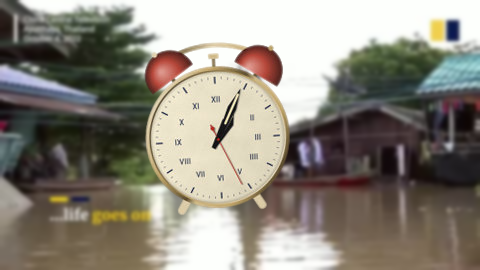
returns 1.04.26
